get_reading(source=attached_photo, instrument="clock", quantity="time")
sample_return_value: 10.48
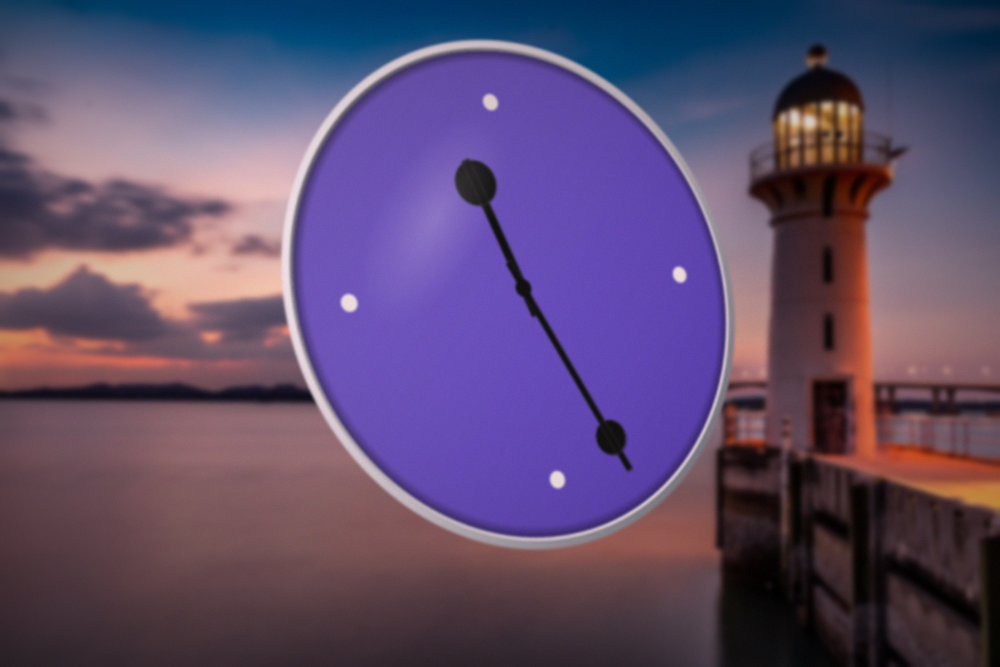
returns 11.26
